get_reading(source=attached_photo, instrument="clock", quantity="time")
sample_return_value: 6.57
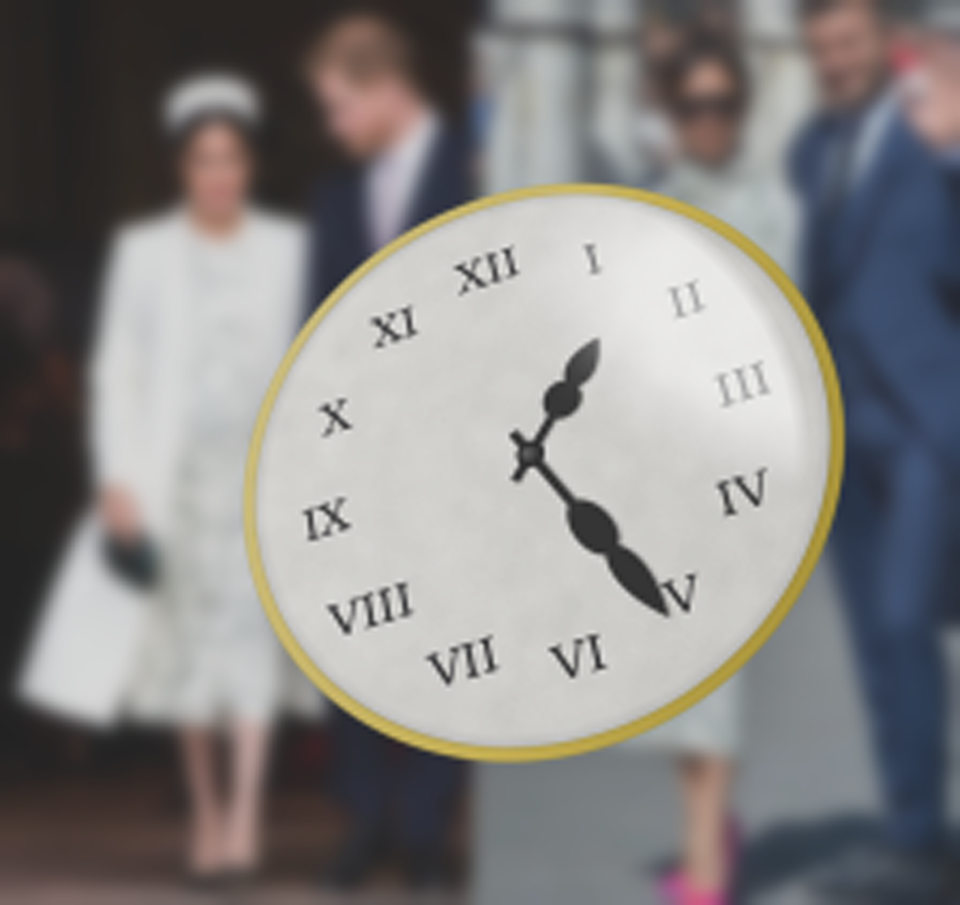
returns 1.26
